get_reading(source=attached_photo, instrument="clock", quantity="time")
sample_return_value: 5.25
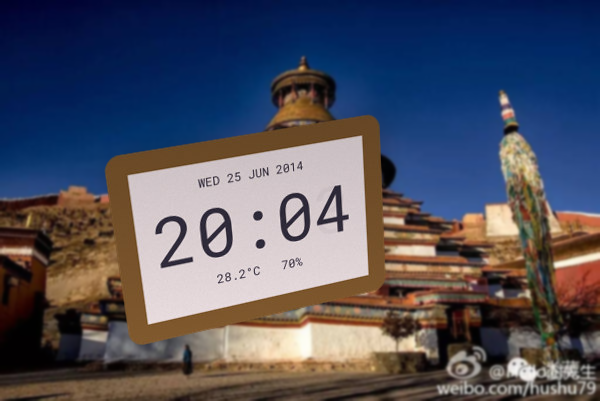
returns 20.04
